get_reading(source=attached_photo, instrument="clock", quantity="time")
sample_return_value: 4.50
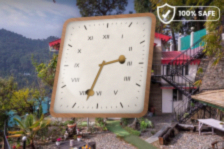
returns 2.33
